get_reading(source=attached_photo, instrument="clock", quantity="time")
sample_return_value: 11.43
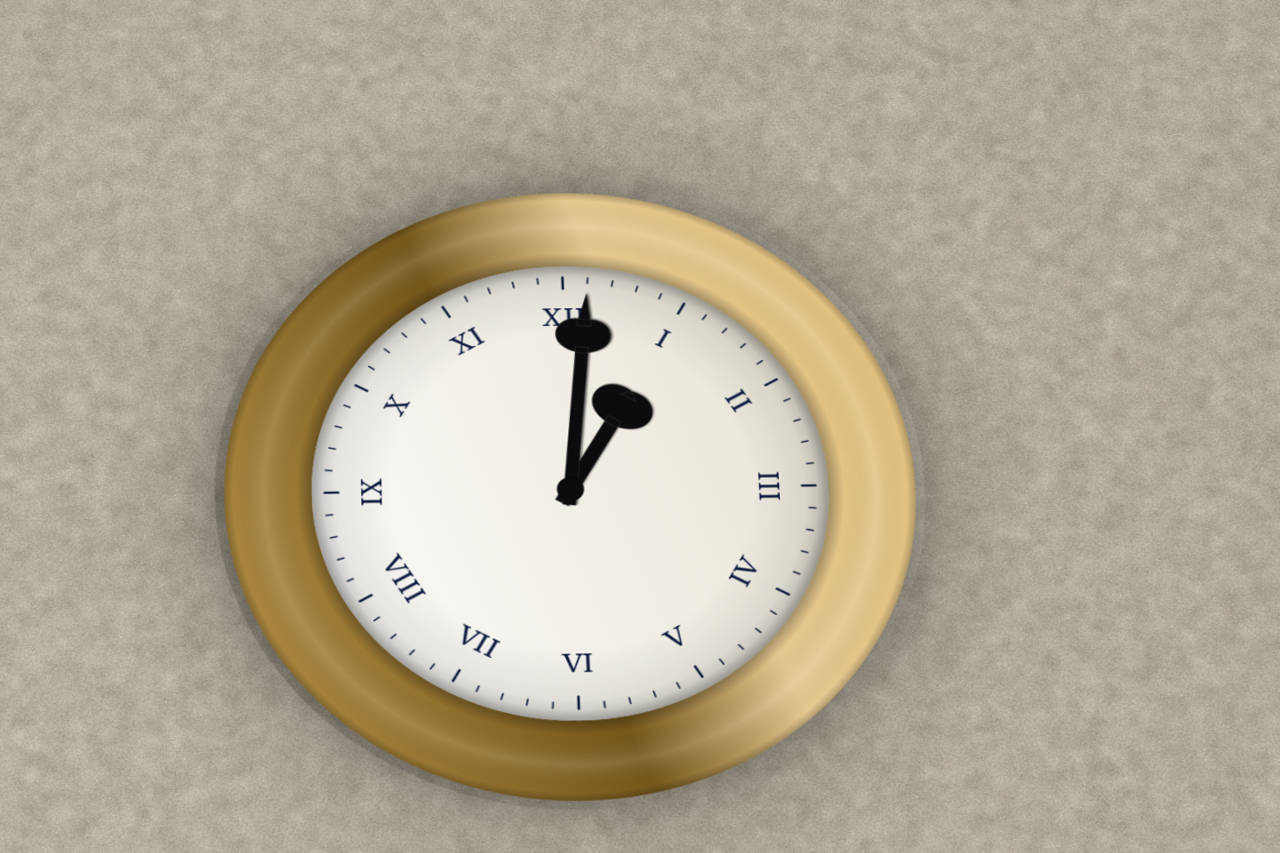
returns 1.01
